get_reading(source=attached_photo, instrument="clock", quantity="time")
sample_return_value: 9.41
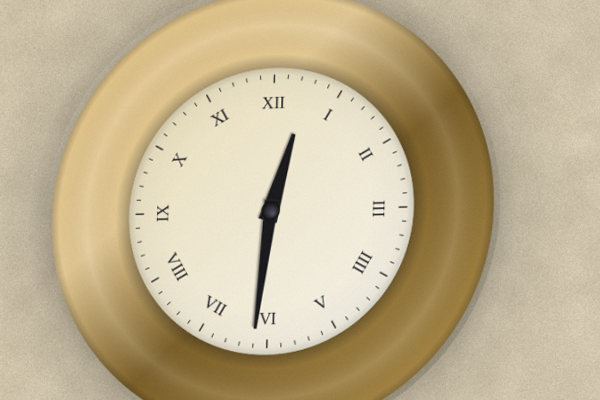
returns 12.31
